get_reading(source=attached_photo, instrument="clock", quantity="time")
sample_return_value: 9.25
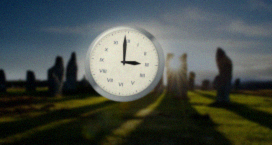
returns 2.59
